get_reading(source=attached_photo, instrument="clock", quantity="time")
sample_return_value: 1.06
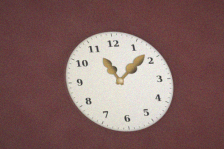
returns 11.08
